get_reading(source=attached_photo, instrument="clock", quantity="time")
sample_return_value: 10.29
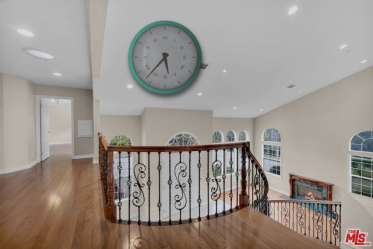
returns 5.37
